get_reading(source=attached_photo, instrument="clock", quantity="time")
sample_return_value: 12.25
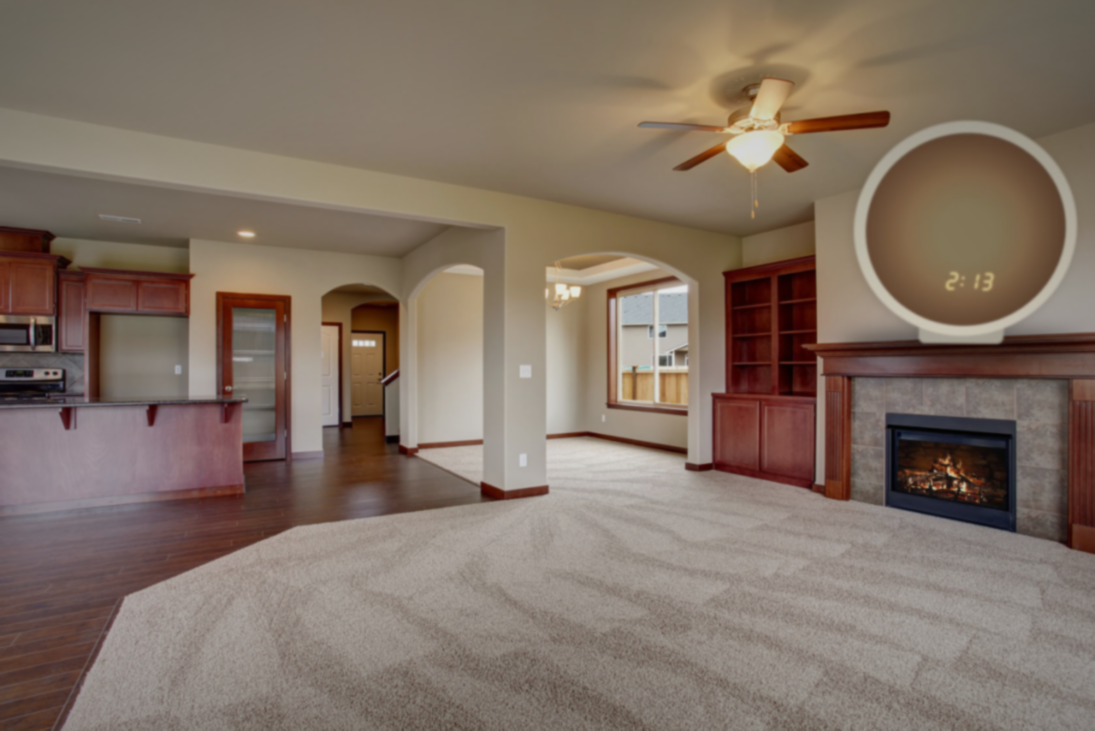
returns 2.13
